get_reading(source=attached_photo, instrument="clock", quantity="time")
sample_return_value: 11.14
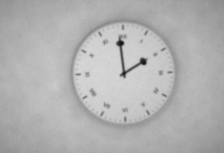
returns 1.59
